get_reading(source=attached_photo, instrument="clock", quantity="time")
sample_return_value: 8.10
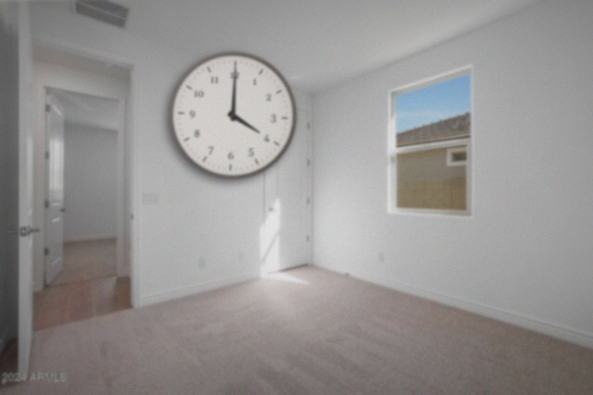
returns 4.00
